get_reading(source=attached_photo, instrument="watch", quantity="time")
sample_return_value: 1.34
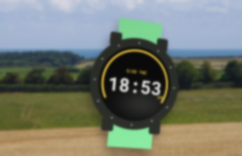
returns 18.53
